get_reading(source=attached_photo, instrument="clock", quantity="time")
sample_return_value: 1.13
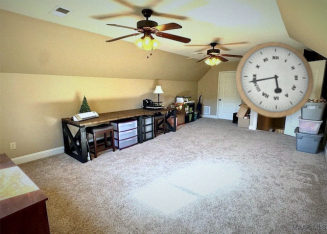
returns 5.43
